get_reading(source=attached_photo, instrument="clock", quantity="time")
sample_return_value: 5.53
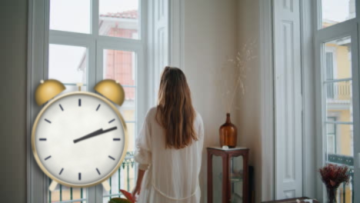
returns 2.12
